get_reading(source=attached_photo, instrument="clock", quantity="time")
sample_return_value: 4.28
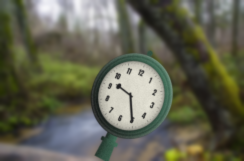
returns 9.25
